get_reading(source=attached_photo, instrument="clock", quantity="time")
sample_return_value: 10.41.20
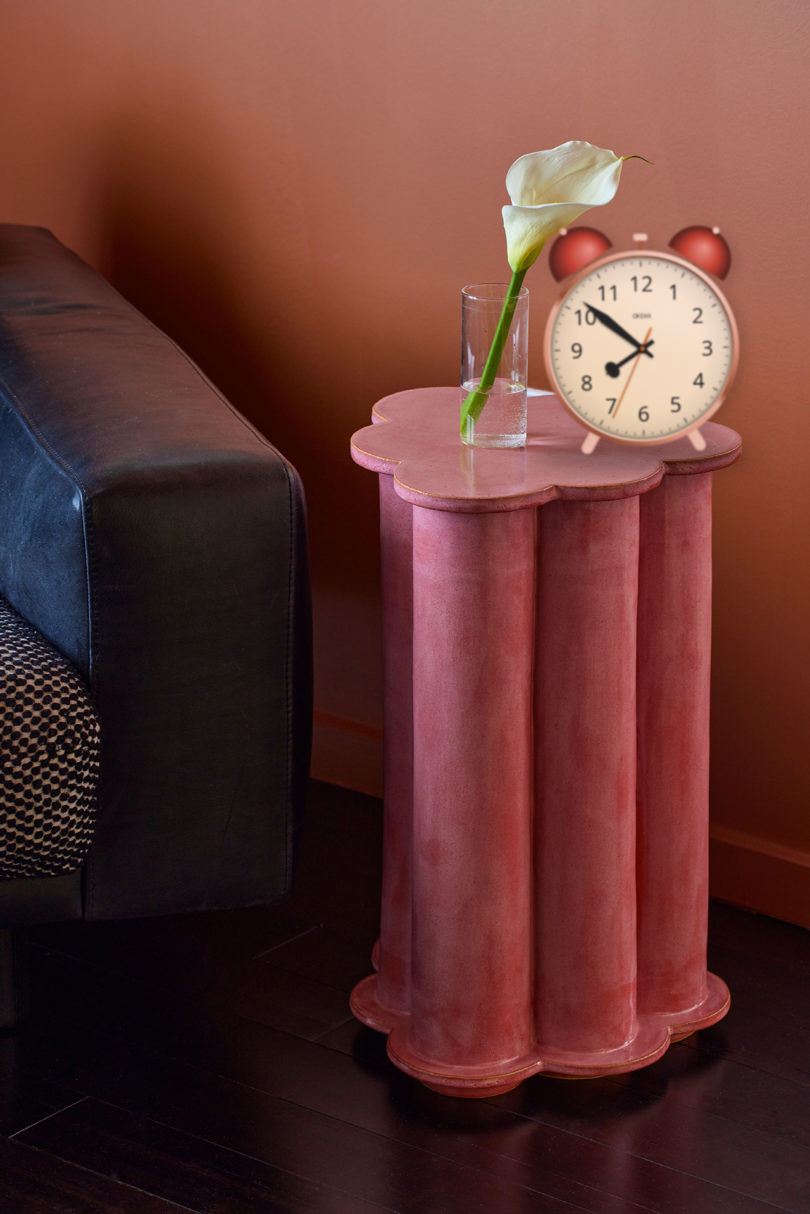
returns 7.51.34
